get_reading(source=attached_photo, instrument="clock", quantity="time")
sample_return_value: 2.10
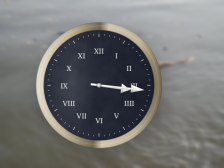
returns 3.16
